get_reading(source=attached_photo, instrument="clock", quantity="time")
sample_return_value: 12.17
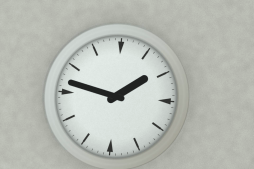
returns 1.47
